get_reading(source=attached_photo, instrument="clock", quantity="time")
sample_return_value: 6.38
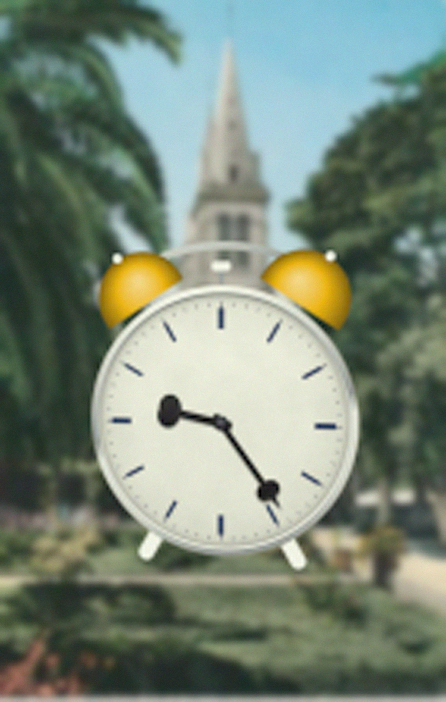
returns 9.24
